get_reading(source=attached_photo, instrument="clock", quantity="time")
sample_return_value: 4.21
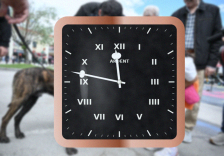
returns 11.47
